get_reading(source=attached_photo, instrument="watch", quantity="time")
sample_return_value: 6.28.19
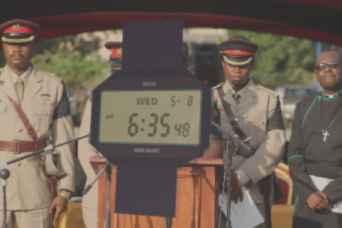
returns 6.35.48
